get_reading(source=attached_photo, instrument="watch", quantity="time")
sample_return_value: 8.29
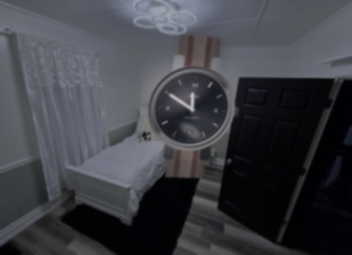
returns 11.50
